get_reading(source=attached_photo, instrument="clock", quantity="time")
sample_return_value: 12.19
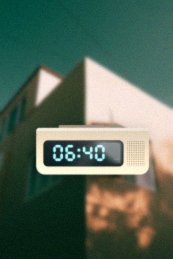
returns 6.40
